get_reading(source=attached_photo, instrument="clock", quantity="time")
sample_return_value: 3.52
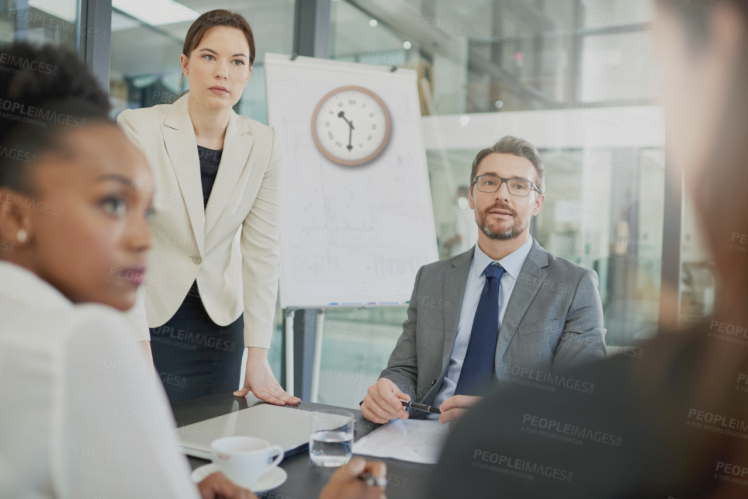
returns 10.30
